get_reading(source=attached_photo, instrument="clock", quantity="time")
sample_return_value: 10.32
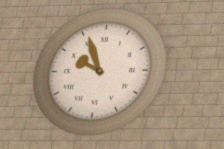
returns 9.56
